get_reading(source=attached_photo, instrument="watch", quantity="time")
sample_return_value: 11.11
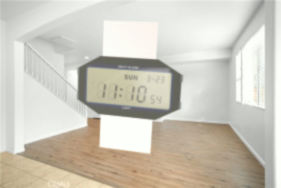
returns 11.10
